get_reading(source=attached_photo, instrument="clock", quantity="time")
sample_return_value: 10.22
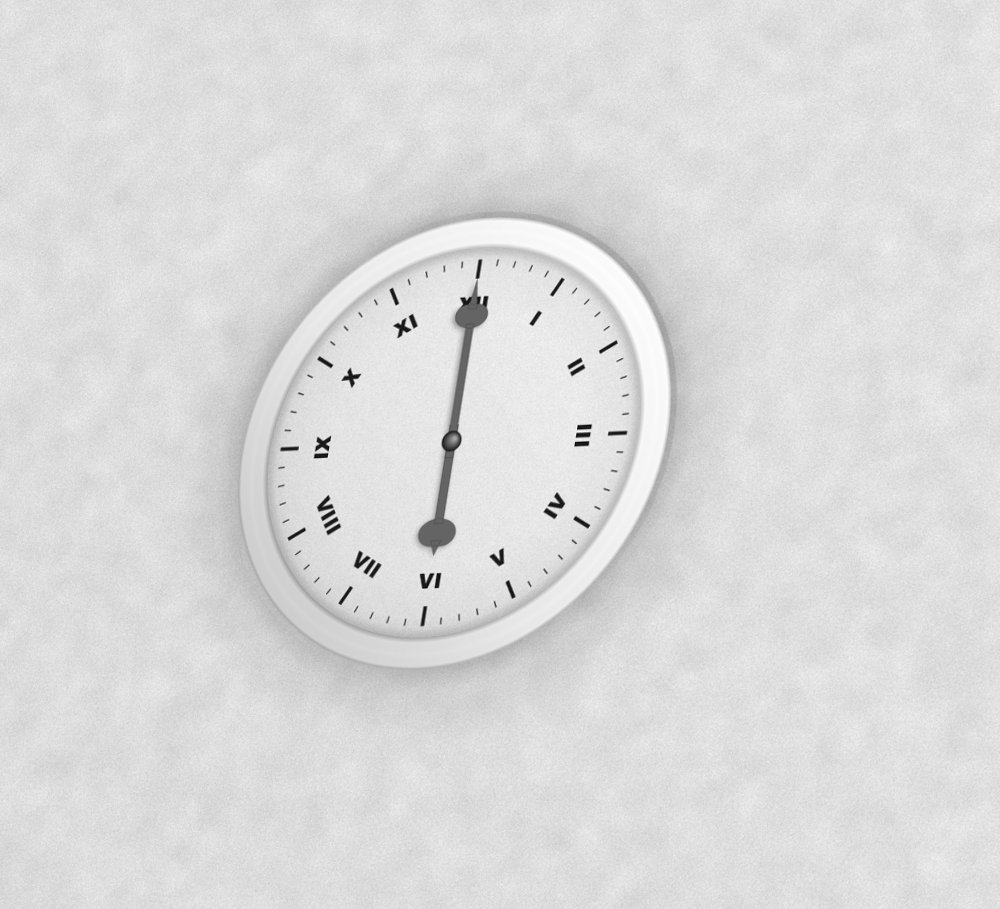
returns 6.00
